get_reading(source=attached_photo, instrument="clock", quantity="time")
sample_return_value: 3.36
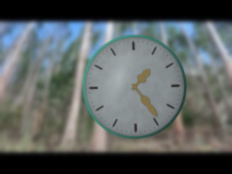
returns 1.24
